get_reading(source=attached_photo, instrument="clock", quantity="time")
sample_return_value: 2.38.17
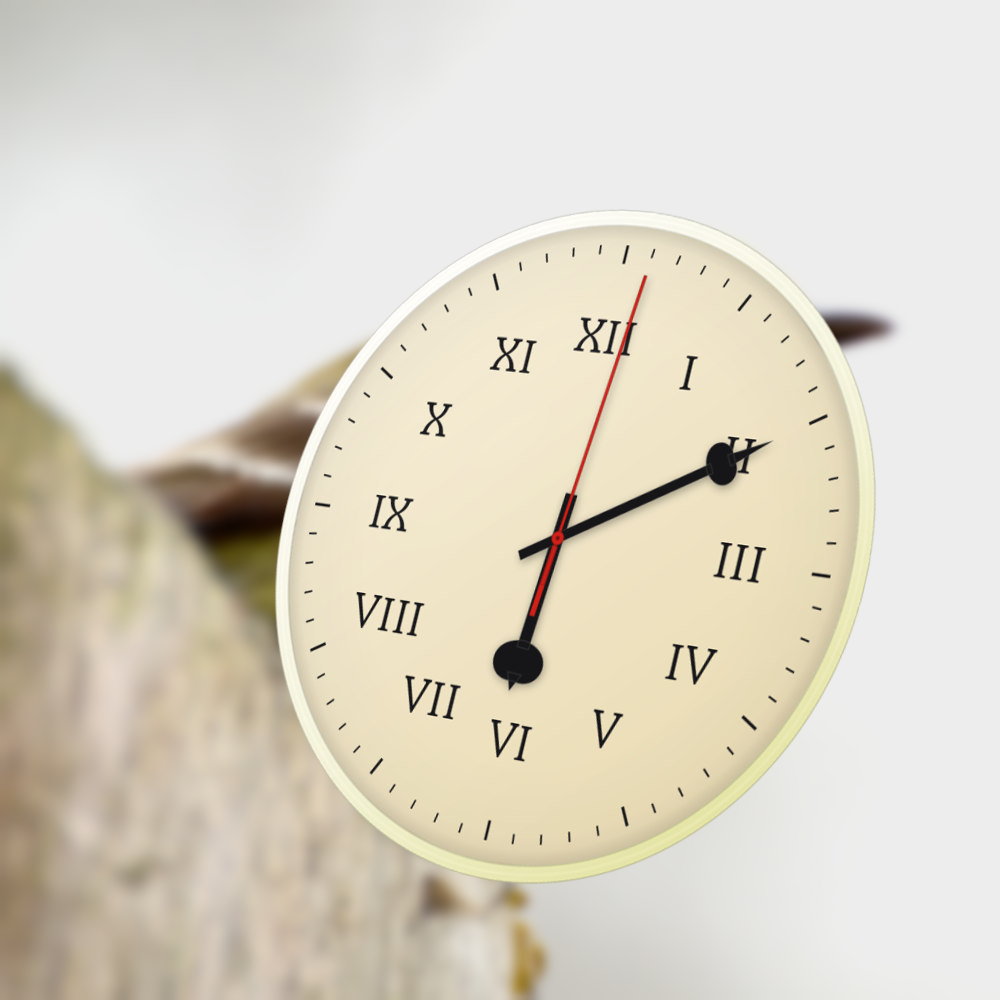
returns 6.10.01
